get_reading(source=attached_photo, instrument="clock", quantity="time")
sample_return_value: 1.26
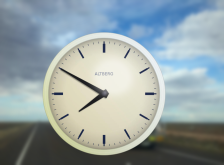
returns 7.50
